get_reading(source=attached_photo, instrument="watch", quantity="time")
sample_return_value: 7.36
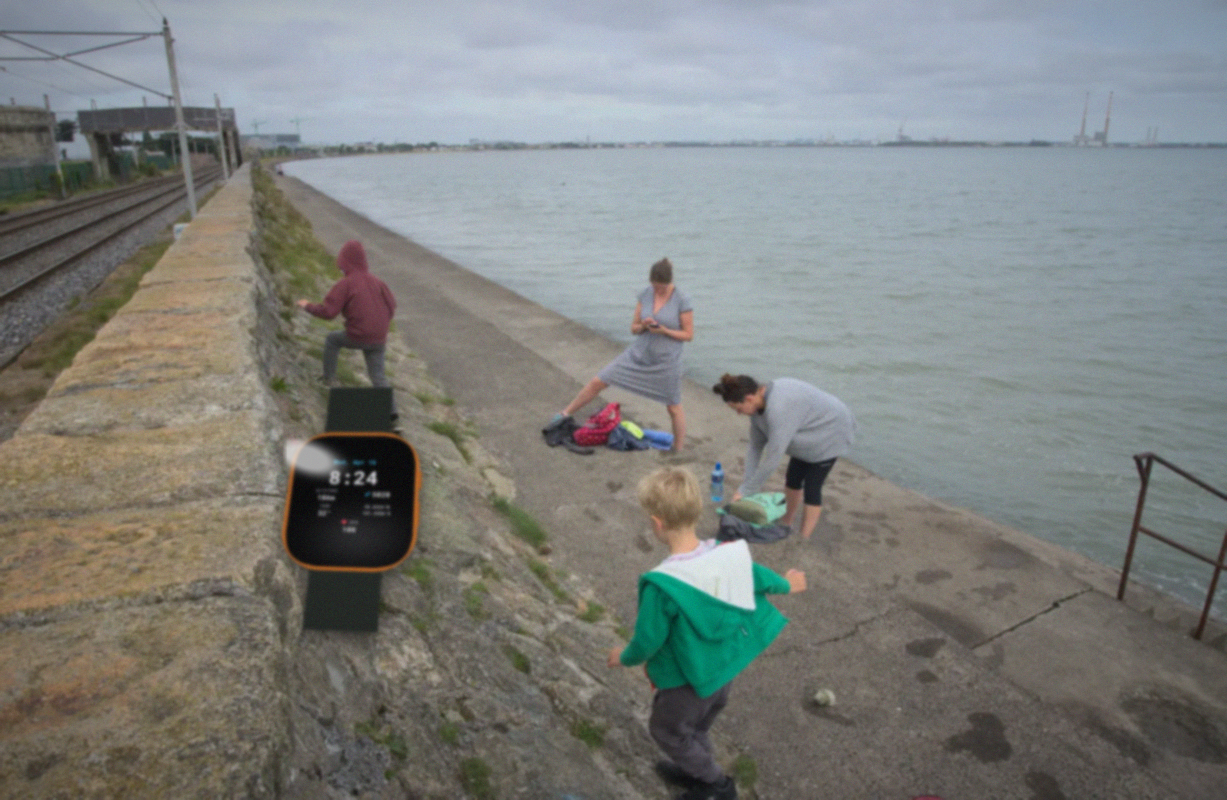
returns 8.24
